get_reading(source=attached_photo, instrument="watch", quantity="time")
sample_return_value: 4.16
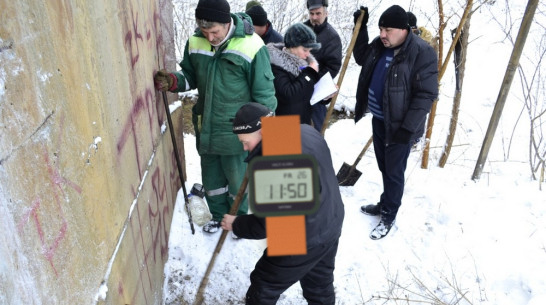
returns 11.50
